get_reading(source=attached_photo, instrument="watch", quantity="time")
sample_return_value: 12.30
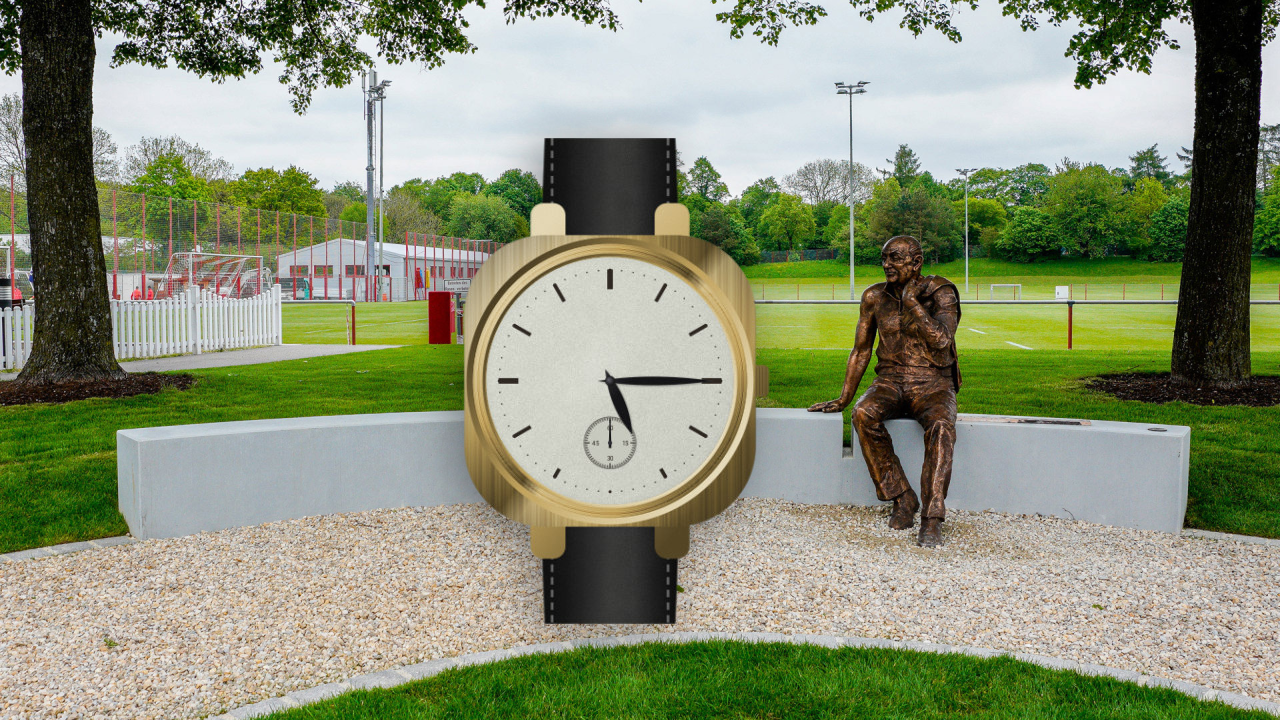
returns 5.15
